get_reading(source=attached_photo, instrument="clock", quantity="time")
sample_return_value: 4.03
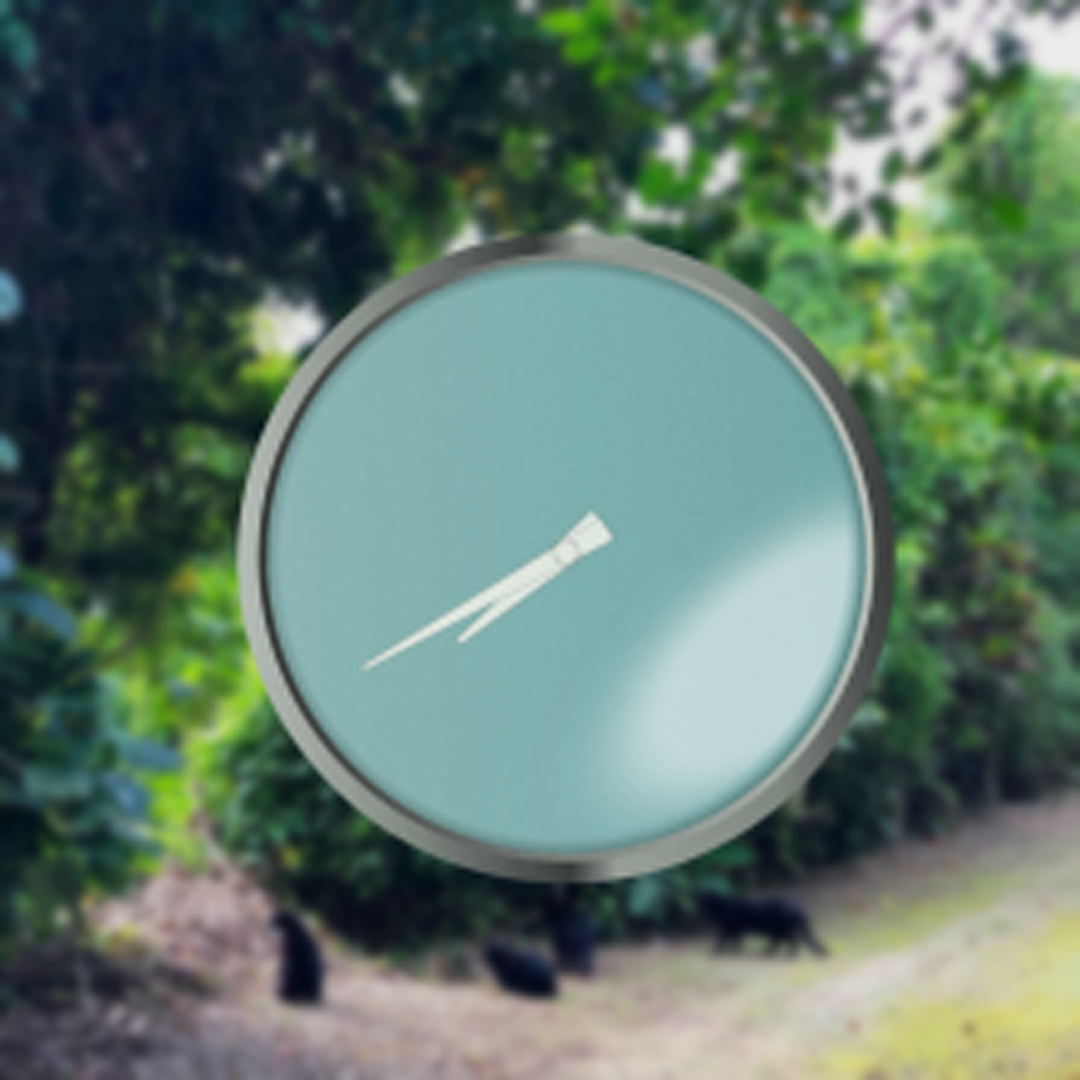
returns 7.40
